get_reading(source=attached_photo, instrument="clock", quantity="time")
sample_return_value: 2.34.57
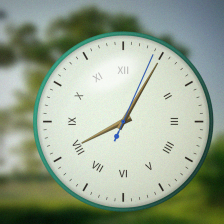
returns 8.05.04
